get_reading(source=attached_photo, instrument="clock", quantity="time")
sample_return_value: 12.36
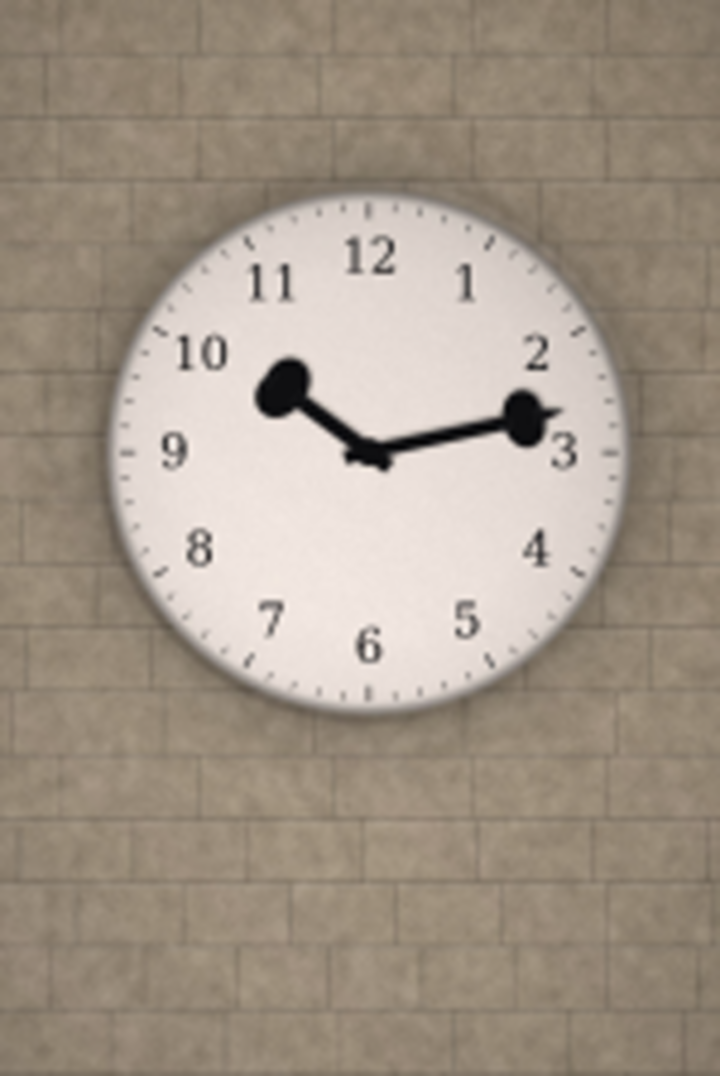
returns 10.13
